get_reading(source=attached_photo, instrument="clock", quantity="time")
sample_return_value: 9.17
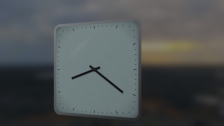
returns 8.21
